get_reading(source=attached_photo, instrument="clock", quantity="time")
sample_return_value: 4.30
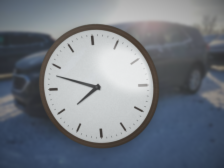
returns 7.48
